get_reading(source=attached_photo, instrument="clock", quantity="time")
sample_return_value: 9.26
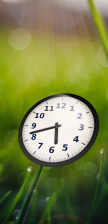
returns 5.42
